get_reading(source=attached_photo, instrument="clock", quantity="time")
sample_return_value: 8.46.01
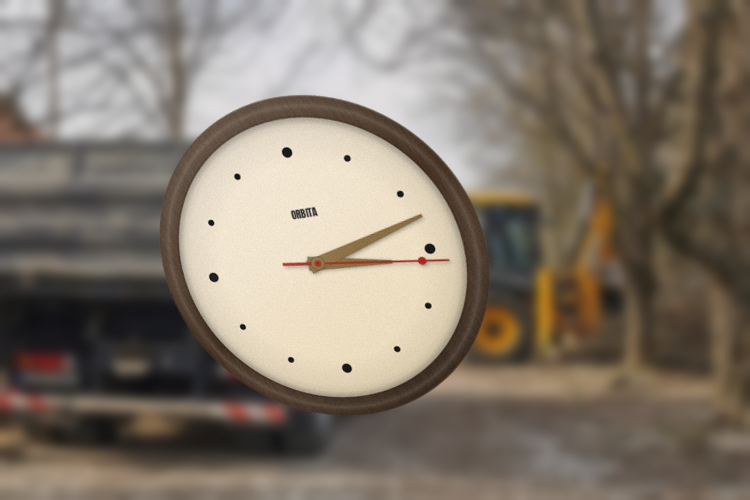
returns 3.12.16
